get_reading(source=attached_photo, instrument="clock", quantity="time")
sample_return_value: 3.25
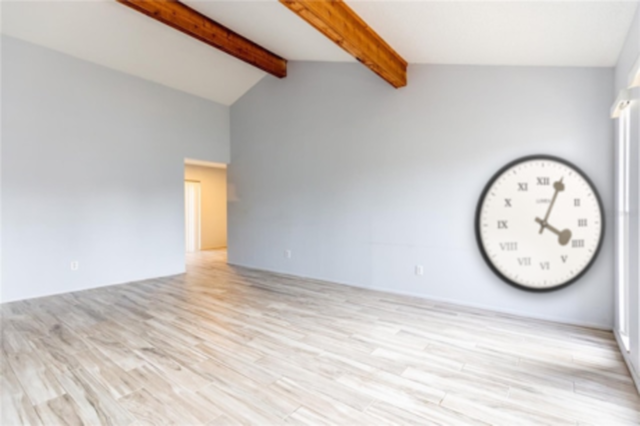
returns 4.04
